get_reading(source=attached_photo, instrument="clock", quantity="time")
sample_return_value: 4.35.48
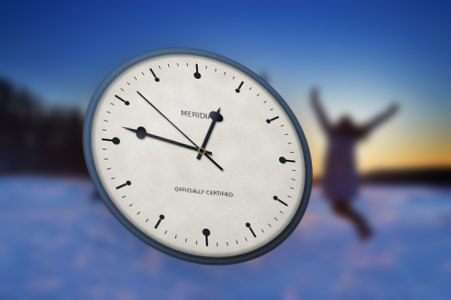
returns 12.46.52
